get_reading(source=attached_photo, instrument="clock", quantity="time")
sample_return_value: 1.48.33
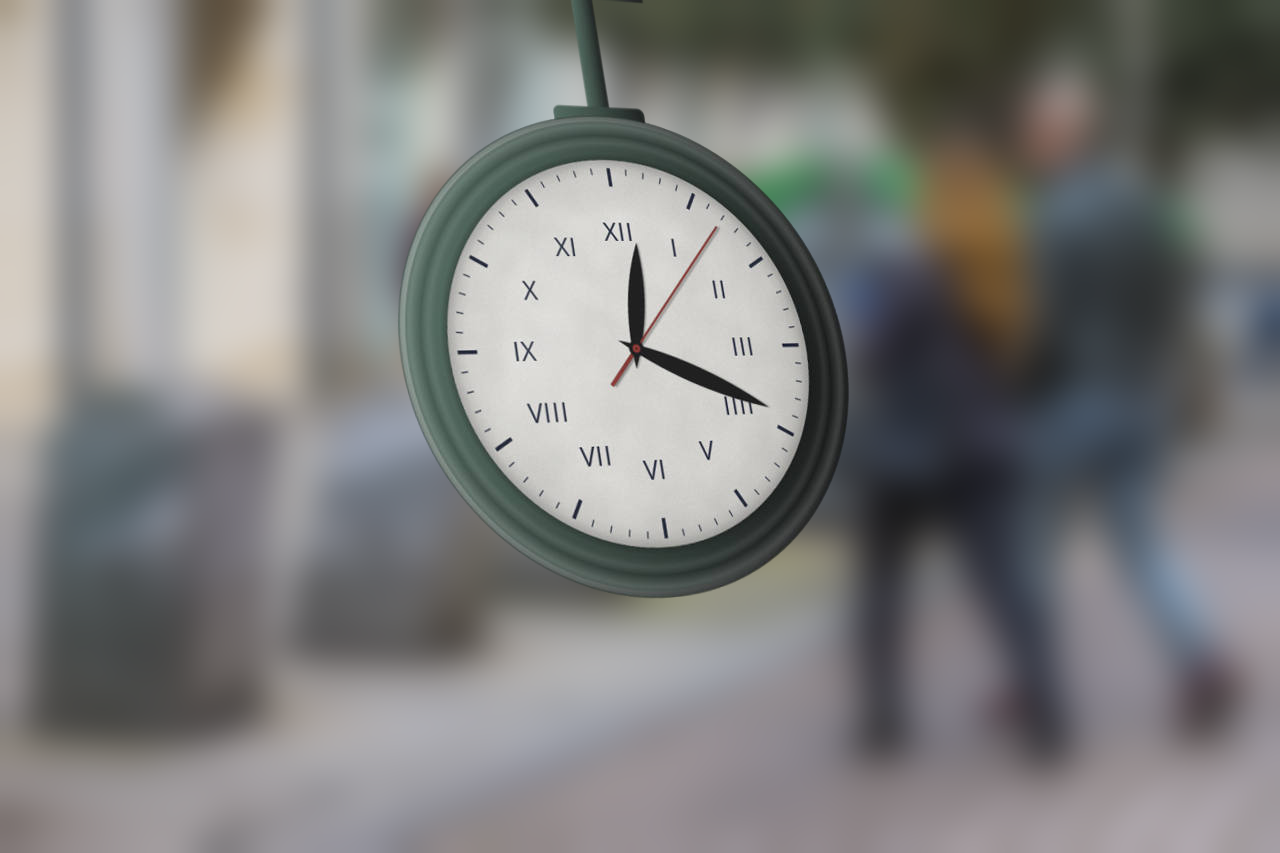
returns 12.19.07
